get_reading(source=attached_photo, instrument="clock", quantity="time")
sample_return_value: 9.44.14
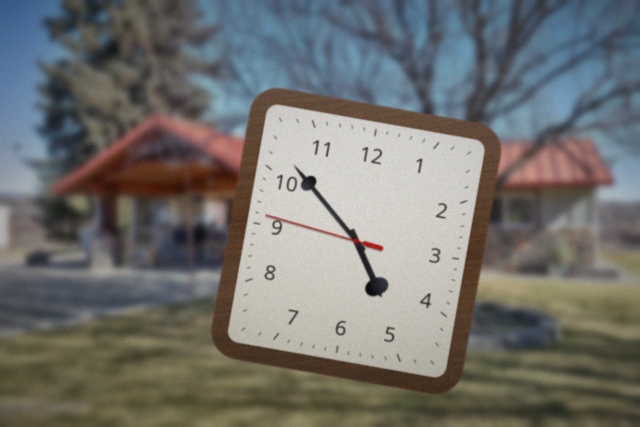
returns 4.51.46
